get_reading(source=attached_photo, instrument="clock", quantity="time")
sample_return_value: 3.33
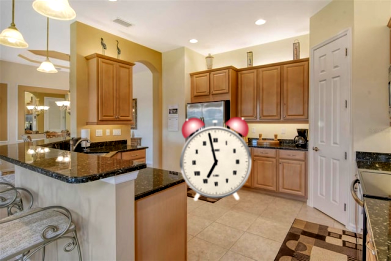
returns 6.58
